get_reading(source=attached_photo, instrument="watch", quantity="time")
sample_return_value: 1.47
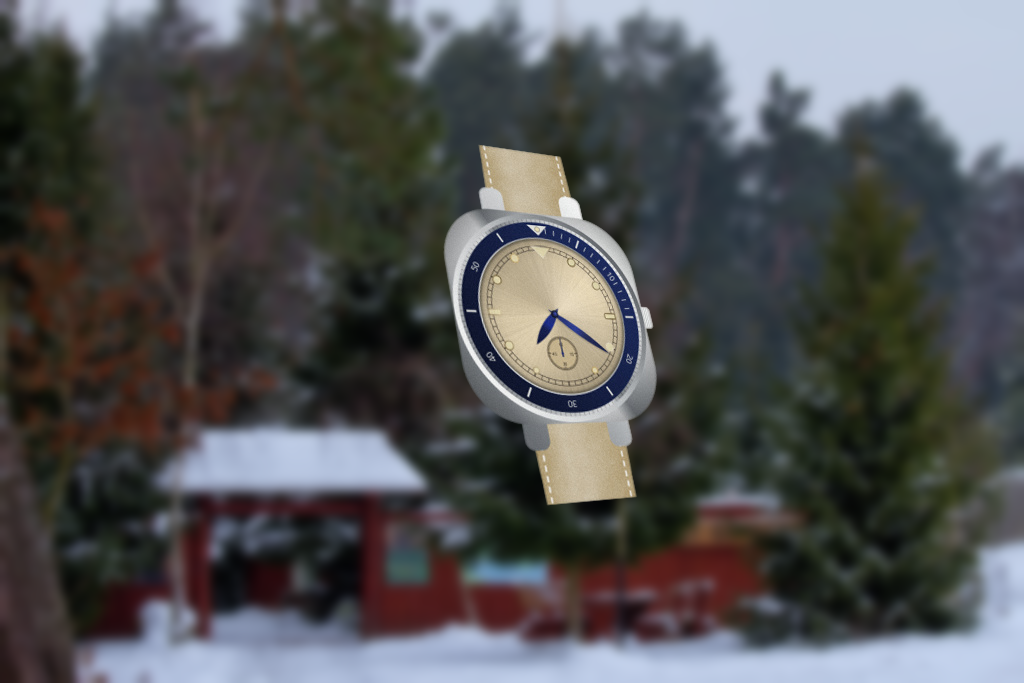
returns 7.21
